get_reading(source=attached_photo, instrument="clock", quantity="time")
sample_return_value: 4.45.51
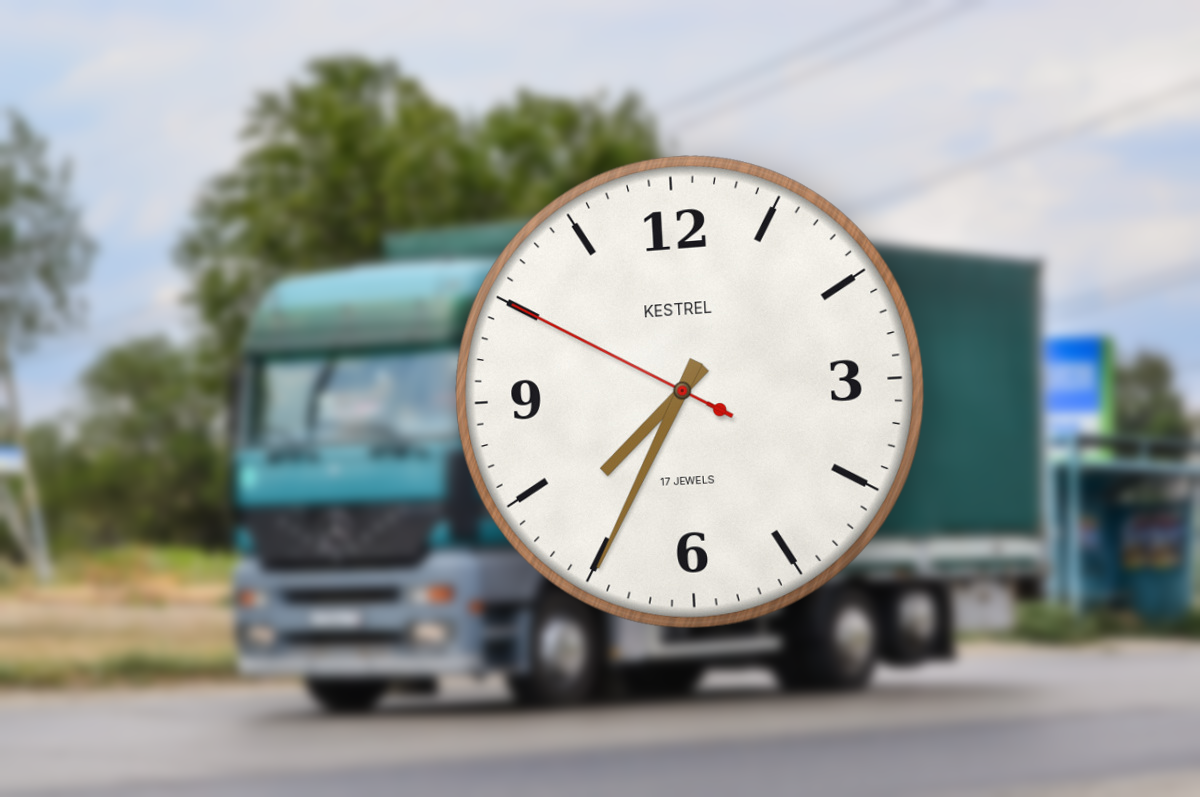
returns 7.34.50
